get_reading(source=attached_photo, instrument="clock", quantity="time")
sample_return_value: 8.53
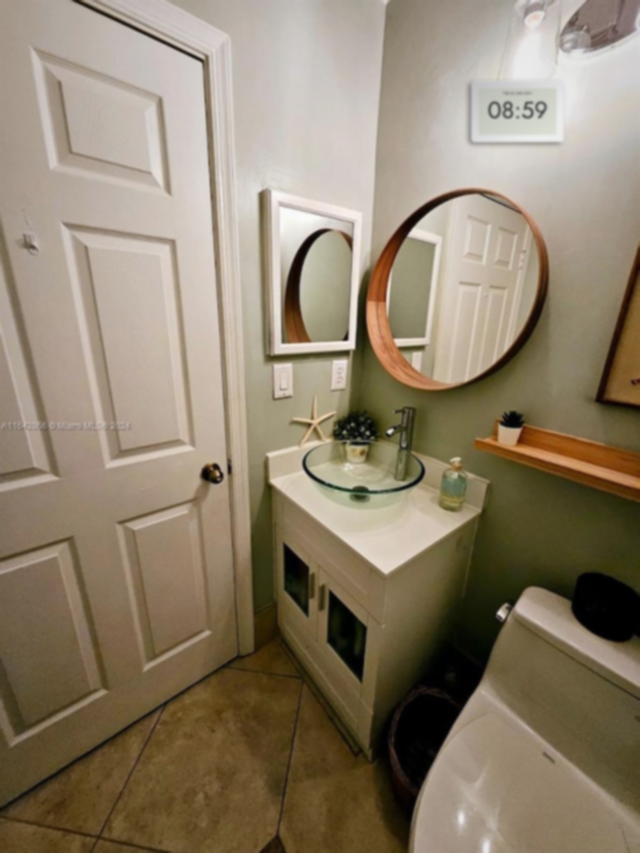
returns 8.59
